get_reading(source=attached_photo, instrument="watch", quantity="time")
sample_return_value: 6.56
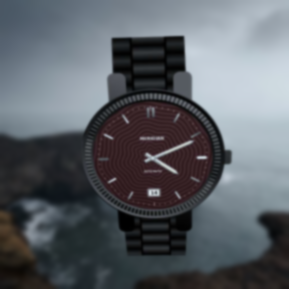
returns 4.11
